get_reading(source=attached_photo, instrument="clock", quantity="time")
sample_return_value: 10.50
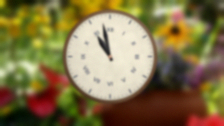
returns 10.58
